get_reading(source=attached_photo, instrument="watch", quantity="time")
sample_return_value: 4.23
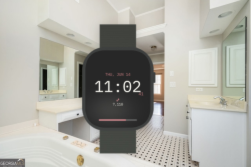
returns 11.02
